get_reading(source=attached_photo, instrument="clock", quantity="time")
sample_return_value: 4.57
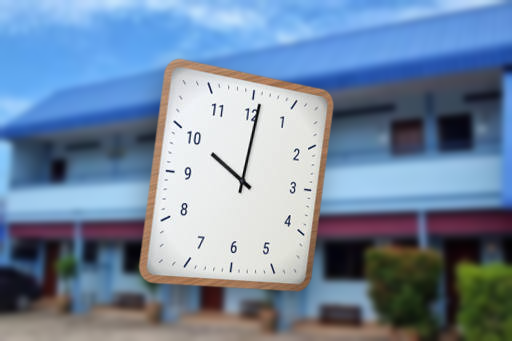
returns 10.01
